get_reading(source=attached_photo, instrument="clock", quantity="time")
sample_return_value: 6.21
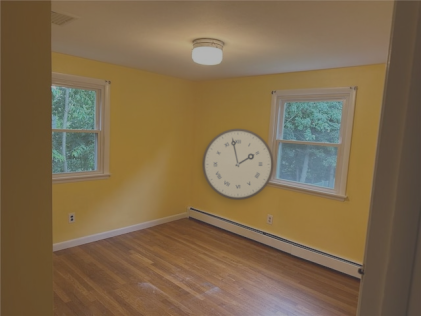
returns 1.58
